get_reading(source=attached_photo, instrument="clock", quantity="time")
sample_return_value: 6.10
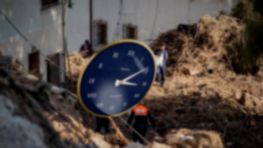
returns 3.09
